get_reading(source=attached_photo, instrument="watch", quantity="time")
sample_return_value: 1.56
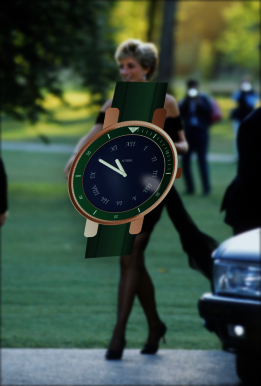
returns 10.50
